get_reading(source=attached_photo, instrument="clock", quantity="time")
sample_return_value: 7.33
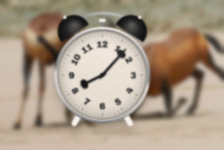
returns 8.07
